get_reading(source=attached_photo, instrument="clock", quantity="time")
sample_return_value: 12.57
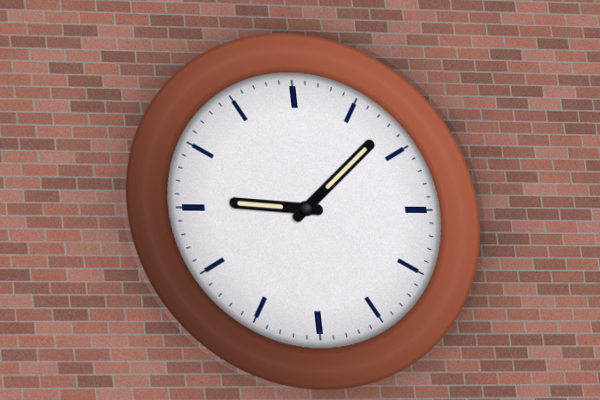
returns 9.08
